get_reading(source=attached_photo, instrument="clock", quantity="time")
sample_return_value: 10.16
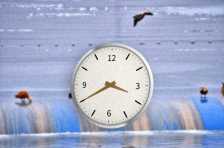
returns 3.40
